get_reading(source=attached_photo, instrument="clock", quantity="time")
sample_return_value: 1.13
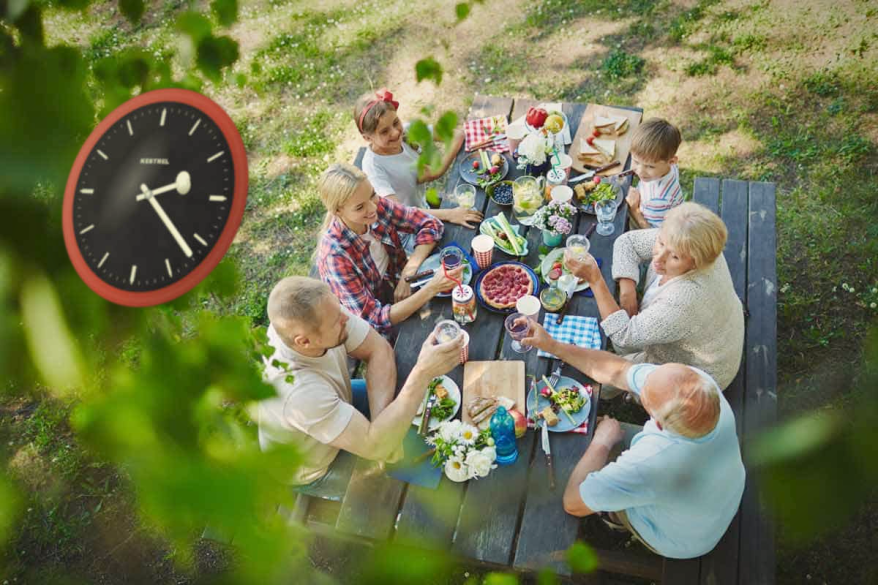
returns 2.22
